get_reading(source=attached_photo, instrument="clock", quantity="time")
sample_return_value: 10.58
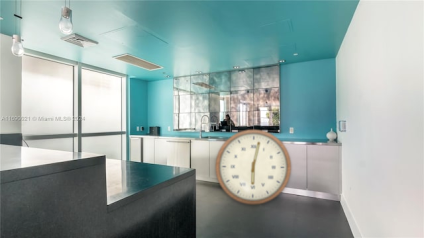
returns 6.02
